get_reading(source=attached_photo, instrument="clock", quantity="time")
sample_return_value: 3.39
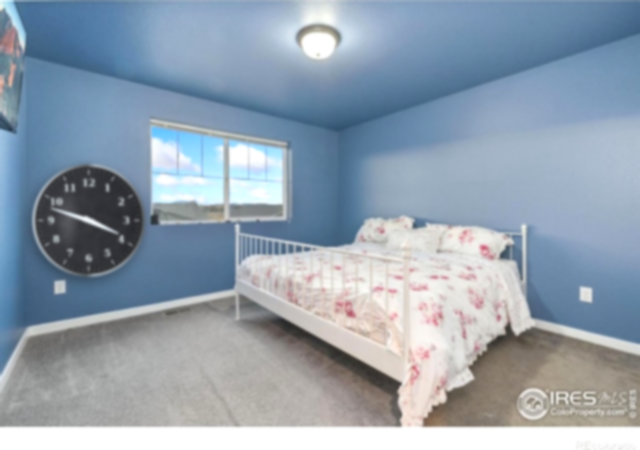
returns 3.48
